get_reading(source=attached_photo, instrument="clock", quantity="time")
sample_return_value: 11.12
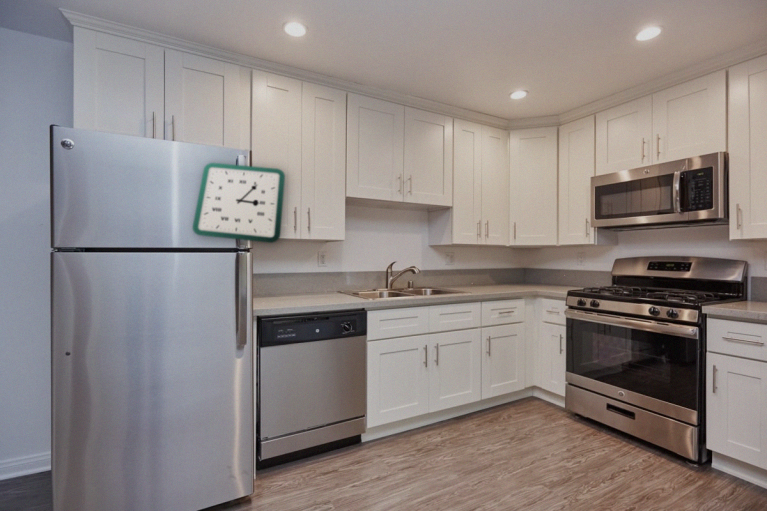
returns 3.06
